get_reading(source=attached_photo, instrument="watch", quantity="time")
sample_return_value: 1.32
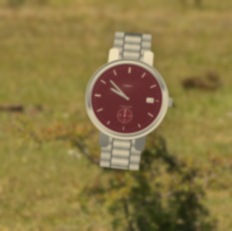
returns 9.52
